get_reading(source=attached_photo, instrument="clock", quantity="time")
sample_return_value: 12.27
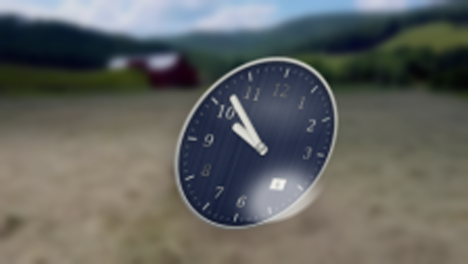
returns 9.52
